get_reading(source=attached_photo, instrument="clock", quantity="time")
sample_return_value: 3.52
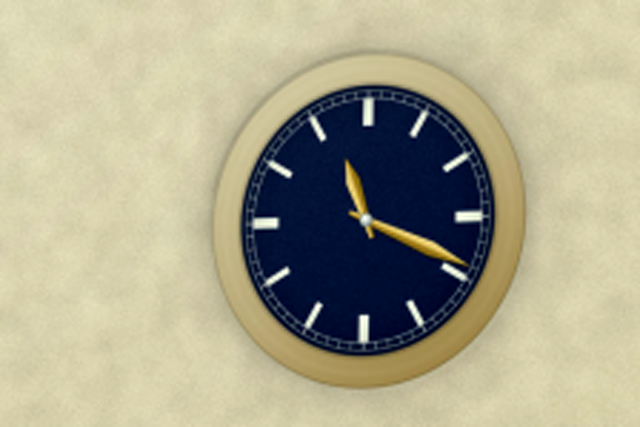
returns 11.19
